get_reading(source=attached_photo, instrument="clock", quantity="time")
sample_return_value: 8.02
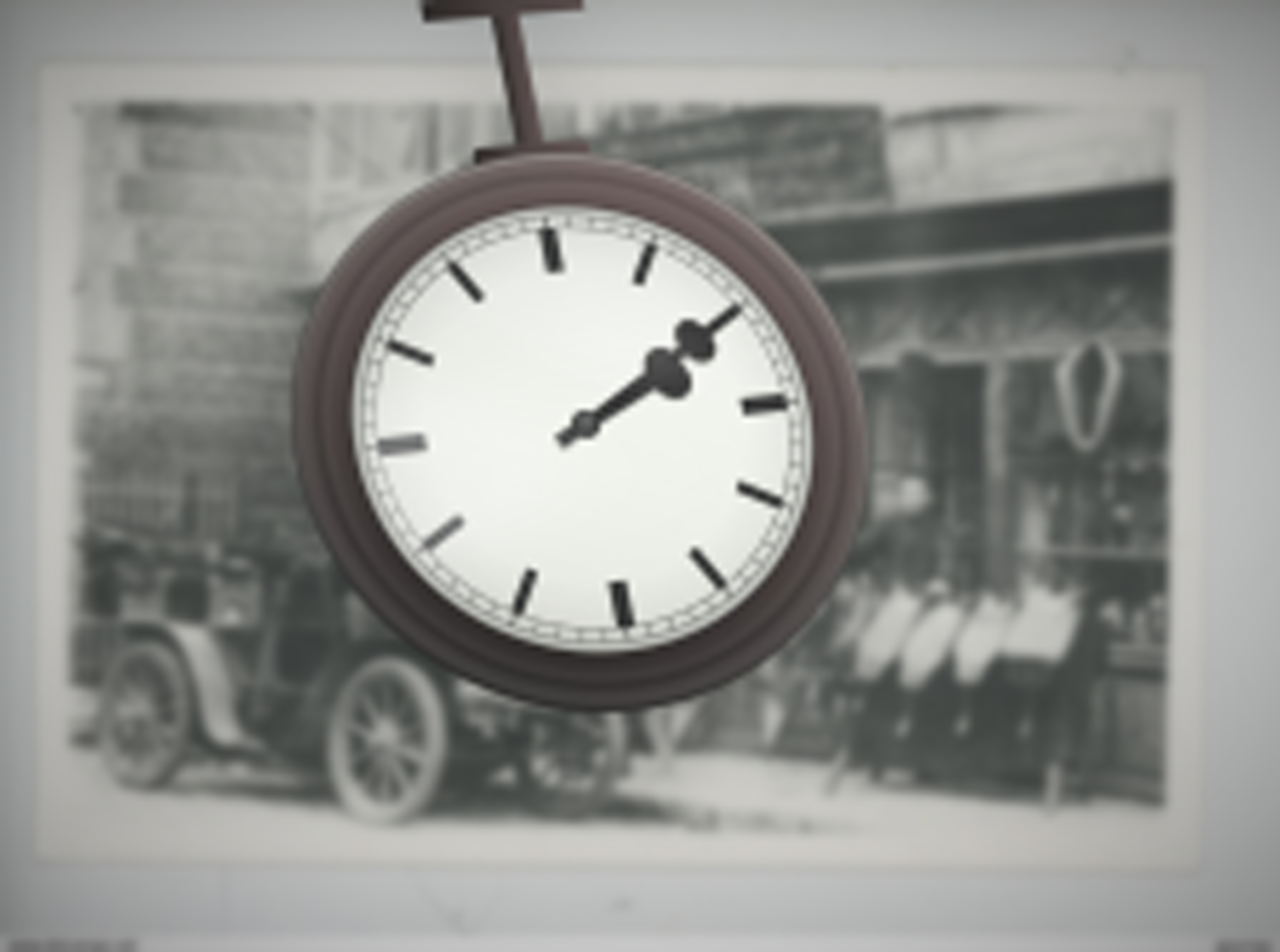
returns 2.10
